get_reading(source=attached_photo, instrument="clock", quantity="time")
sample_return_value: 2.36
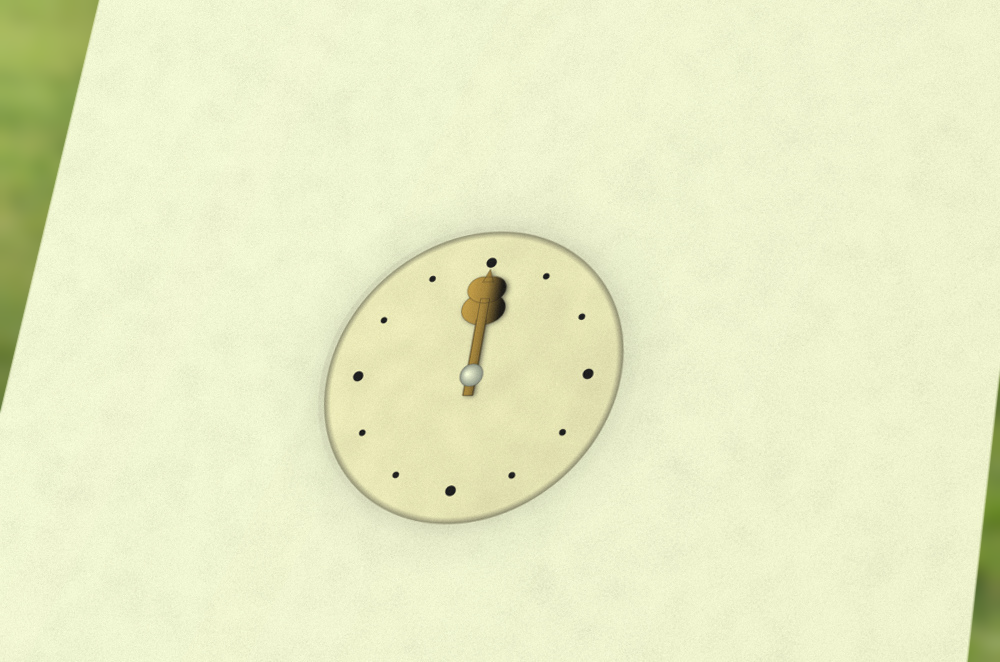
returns 12.00
